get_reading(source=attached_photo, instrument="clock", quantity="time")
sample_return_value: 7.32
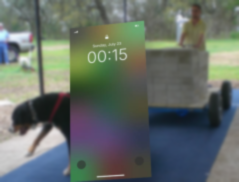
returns 0.15
